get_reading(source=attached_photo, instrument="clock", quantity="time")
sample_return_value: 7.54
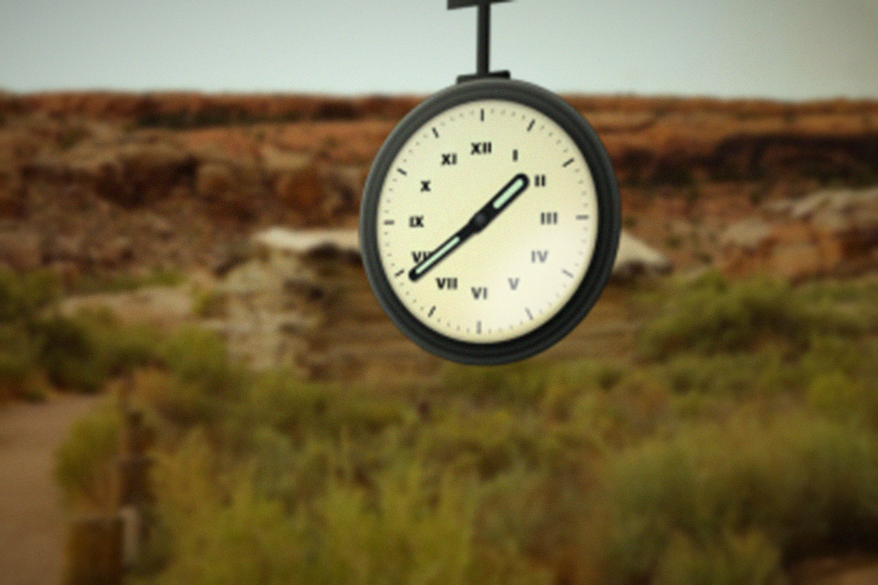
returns 1.39
